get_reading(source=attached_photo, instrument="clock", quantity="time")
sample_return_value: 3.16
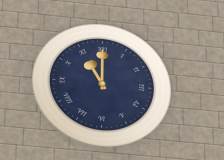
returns 11.00
